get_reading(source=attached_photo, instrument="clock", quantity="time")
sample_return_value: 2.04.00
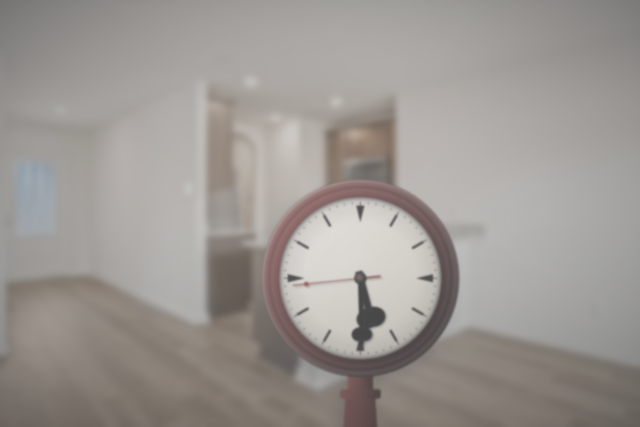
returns 5.29.44
